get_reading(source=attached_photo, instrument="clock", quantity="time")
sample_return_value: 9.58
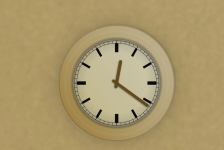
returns 12.21
